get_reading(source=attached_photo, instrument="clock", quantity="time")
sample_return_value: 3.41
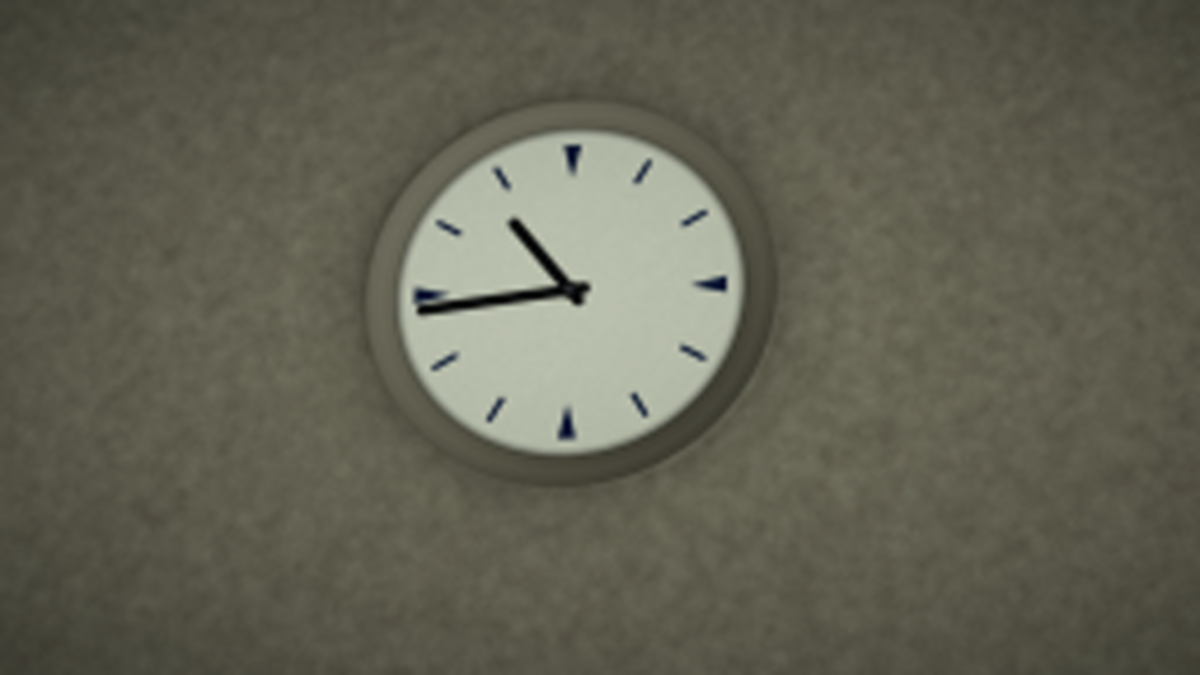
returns 10.44
